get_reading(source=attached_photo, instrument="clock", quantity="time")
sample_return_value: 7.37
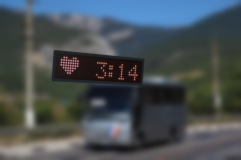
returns 3.14
